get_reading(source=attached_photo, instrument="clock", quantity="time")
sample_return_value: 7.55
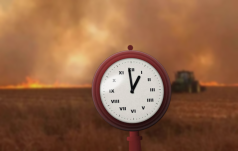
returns 12.59
